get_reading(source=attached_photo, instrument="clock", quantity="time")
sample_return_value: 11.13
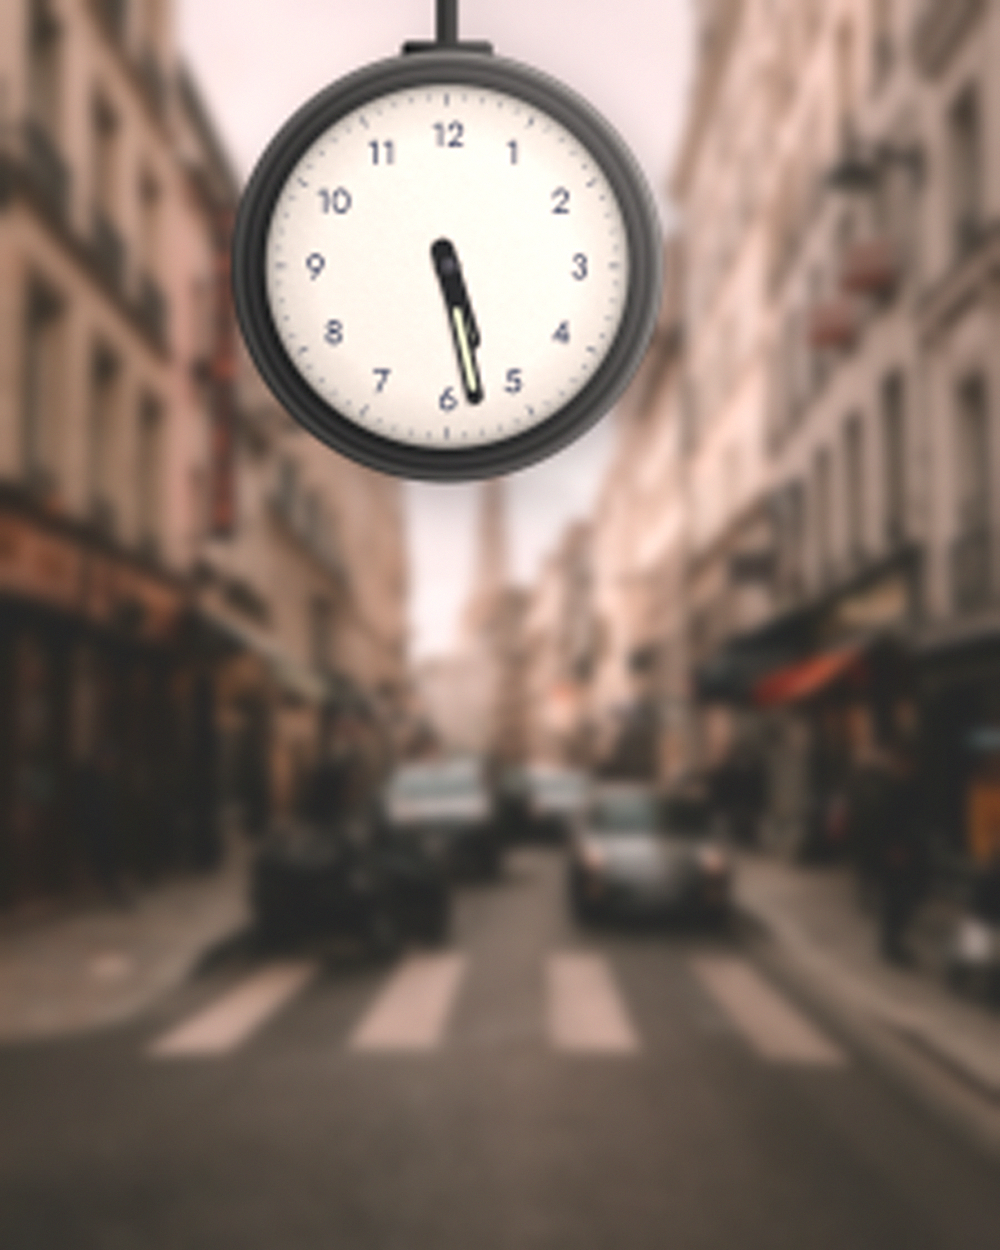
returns 5.28
